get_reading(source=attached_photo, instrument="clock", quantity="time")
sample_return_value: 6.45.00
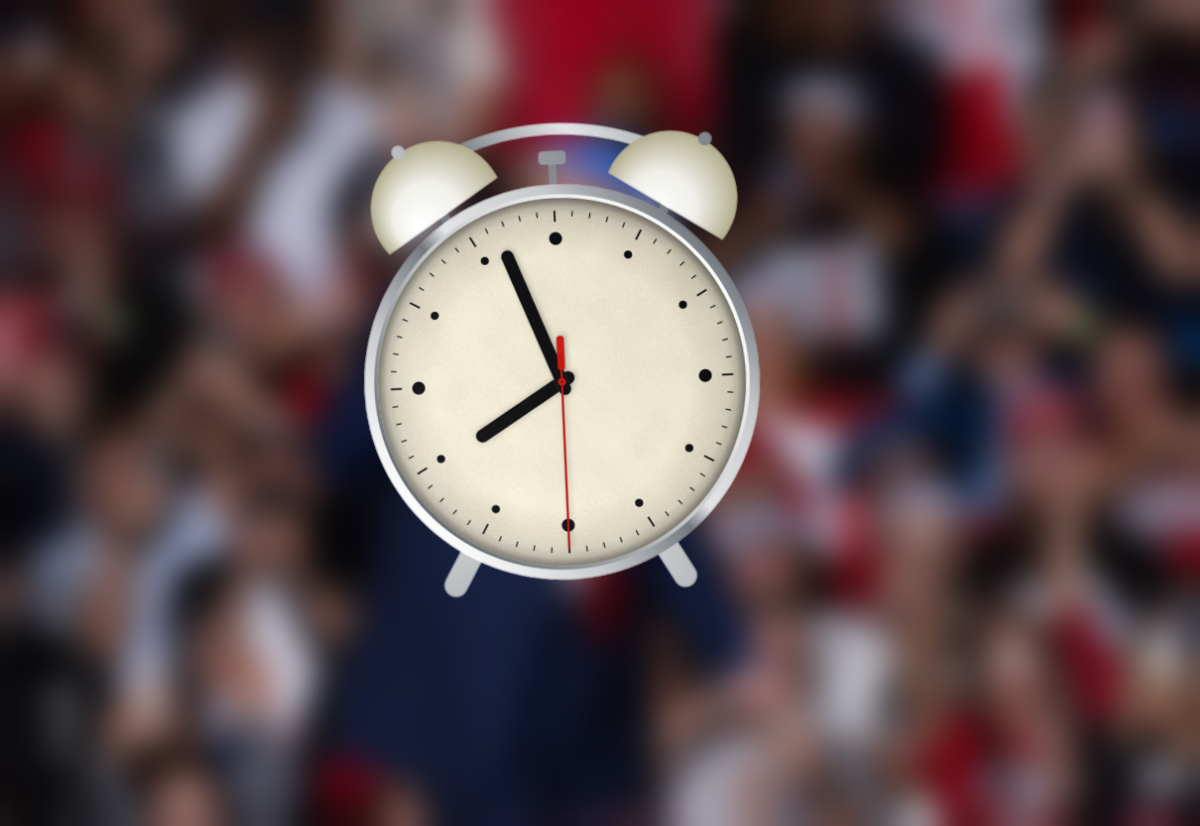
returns 7.56.30
